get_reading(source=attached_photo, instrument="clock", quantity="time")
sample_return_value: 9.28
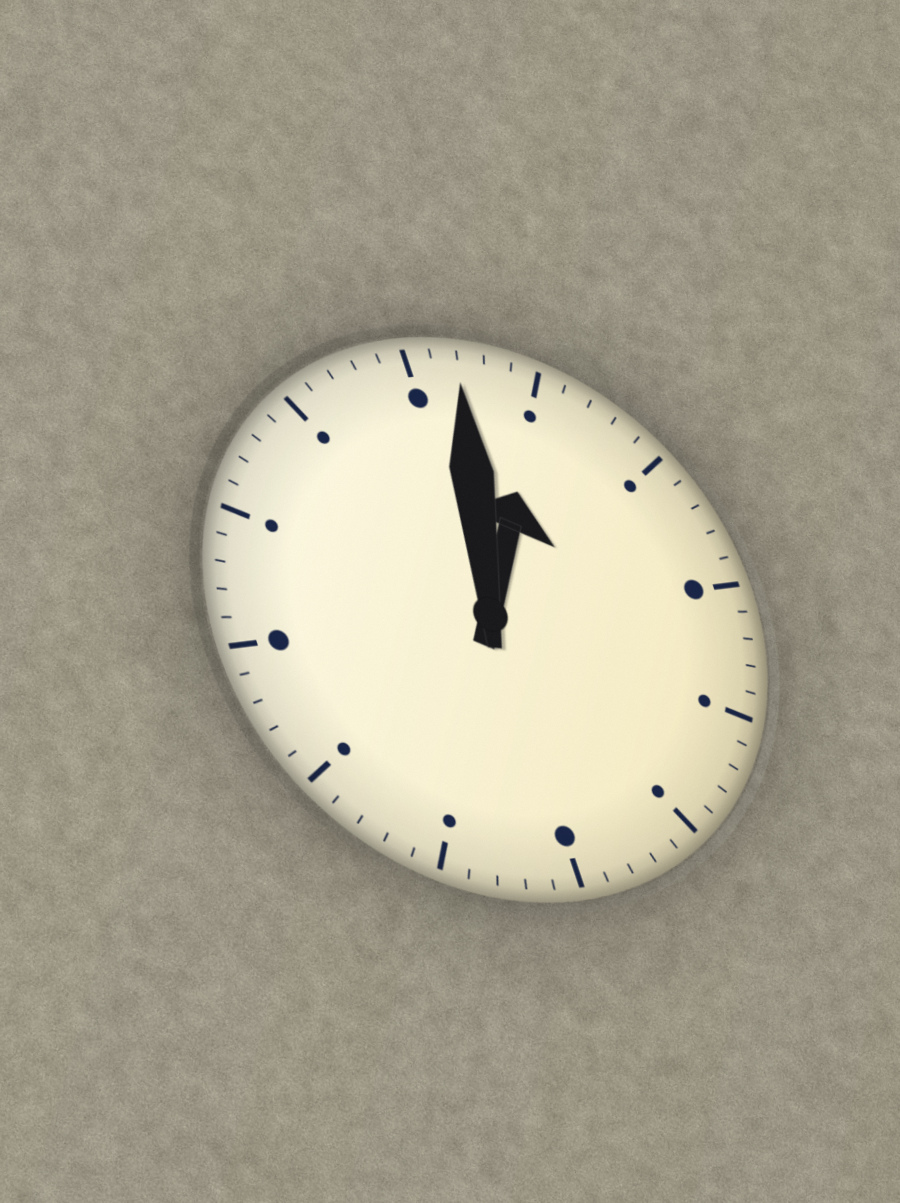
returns 1.02
